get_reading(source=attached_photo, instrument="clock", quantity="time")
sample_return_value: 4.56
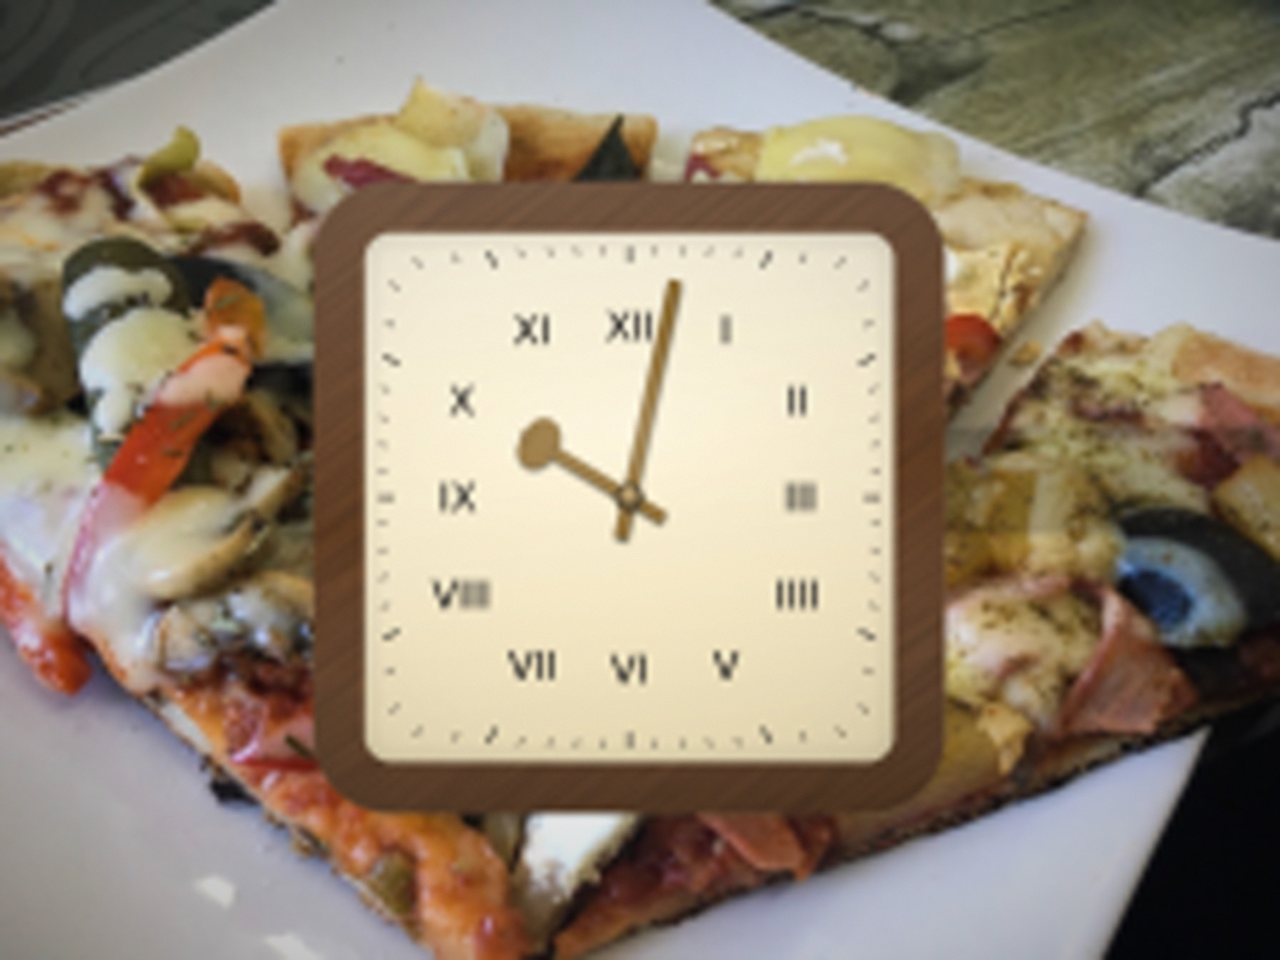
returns 10.02
